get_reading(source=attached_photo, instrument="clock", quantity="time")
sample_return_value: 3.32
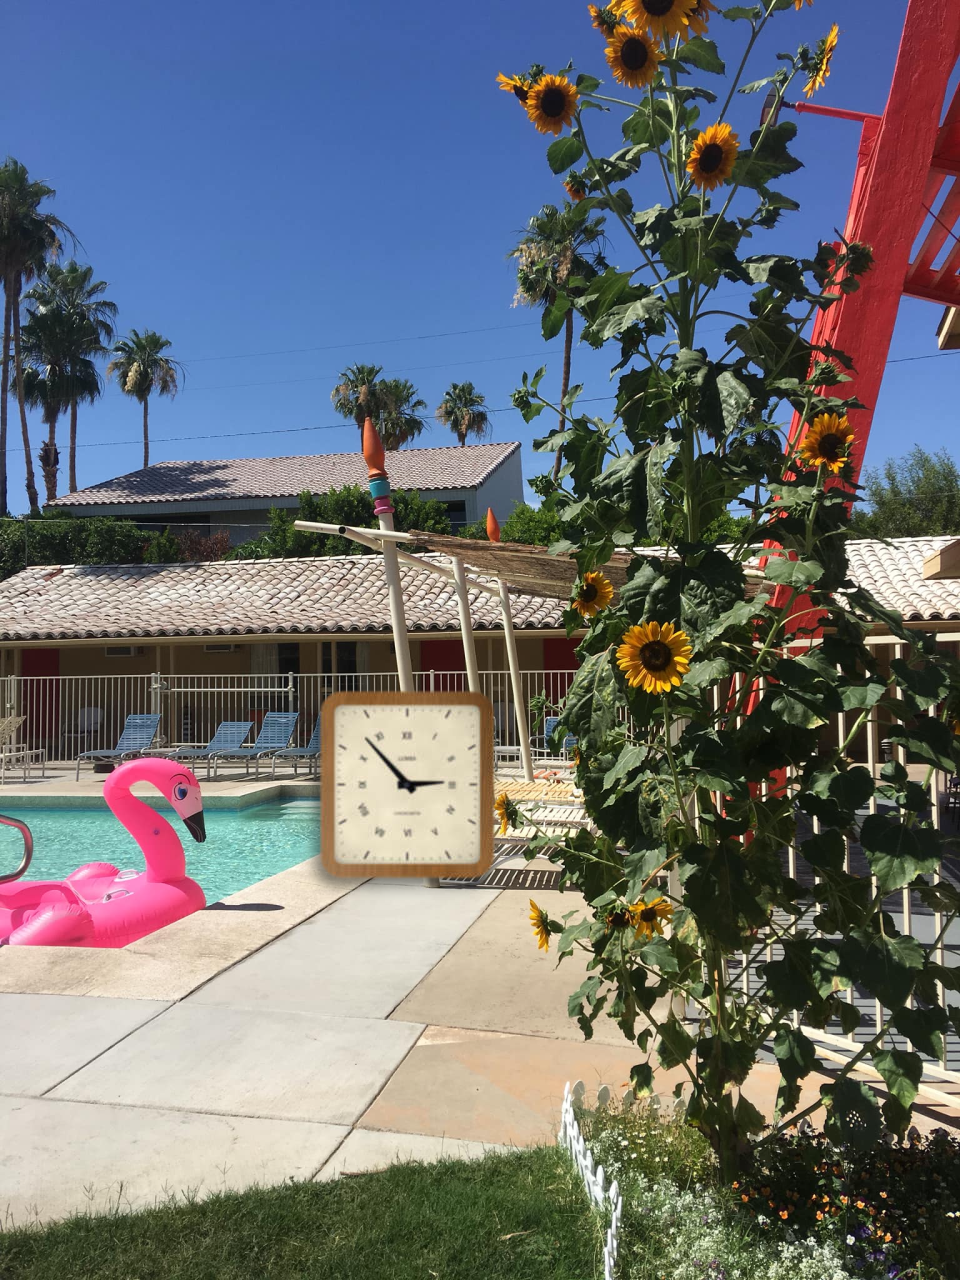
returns 2.53
